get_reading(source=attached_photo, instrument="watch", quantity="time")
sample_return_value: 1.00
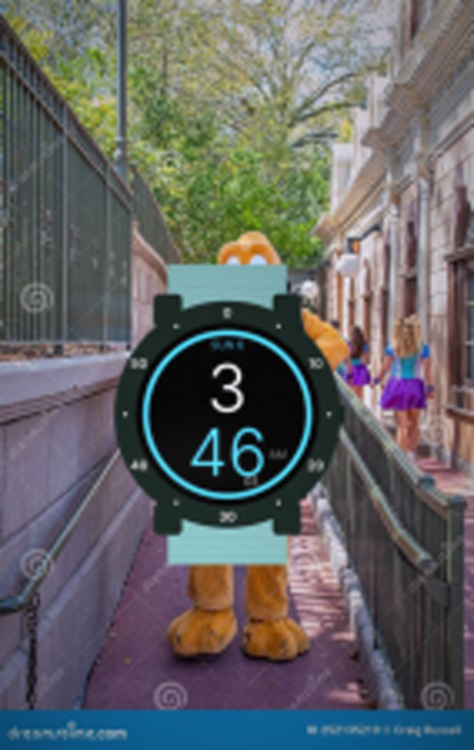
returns 3.46
